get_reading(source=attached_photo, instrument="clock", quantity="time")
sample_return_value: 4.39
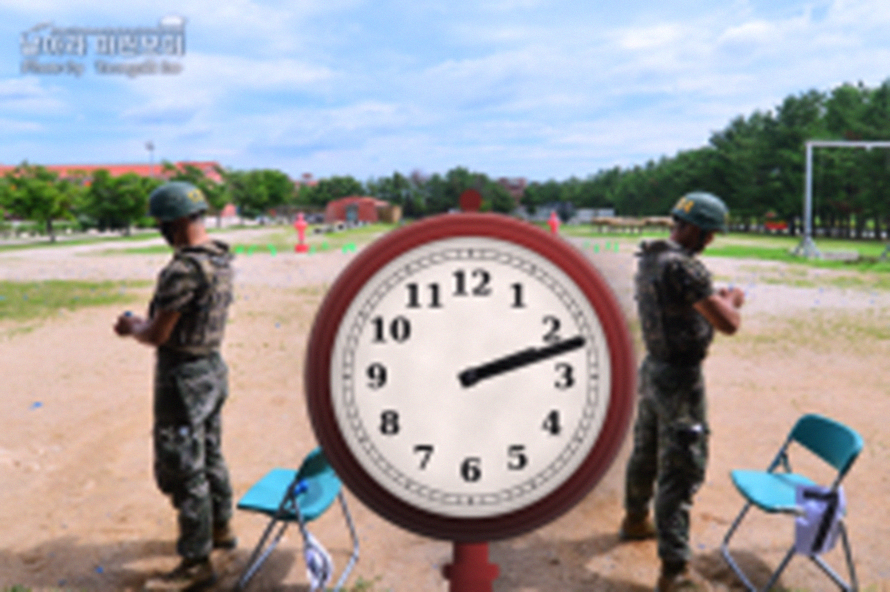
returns 2.12
